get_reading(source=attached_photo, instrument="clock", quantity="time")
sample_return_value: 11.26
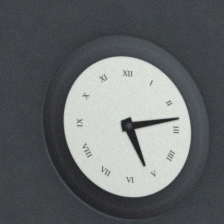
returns 5.13
